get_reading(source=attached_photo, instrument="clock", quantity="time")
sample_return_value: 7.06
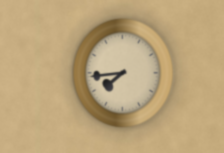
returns 7.44
